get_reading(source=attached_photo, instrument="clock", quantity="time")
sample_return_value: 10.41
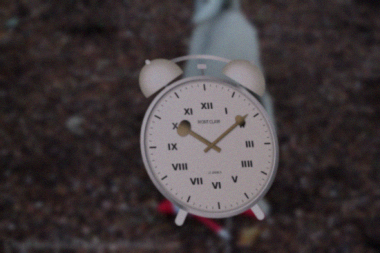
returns 10.09
